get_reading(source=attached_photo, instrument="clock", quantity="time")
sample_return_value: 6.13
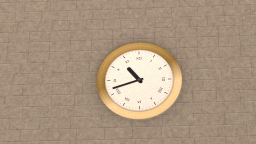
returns 10.42
